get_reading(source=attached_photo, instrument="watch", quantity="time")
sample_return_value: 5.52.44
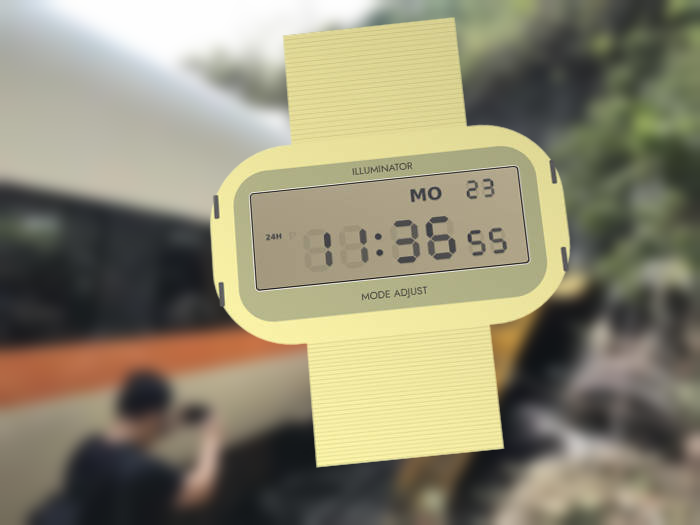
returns 11.36.55
